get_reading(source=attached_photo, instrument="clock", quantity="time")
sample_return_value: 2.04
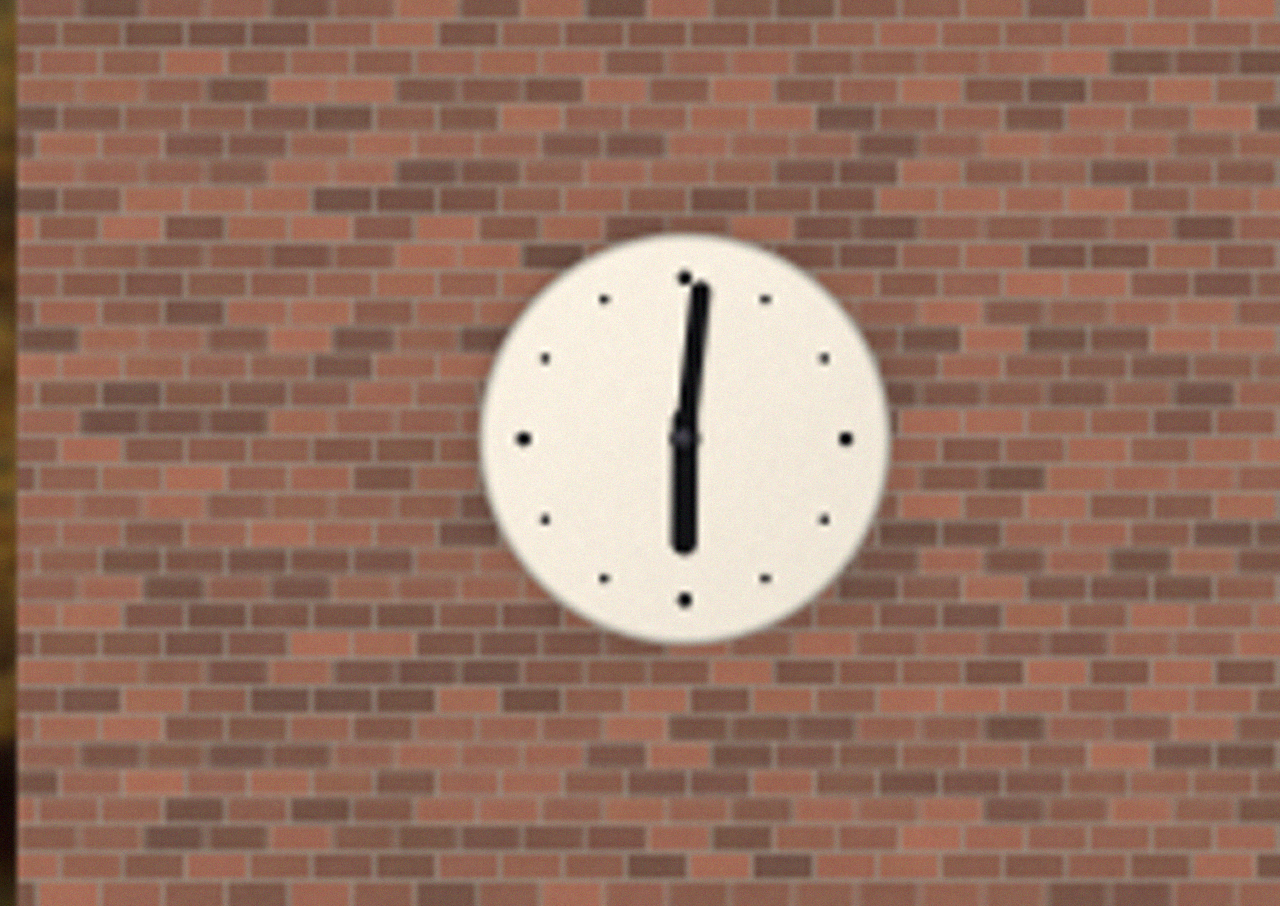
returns 6.01
